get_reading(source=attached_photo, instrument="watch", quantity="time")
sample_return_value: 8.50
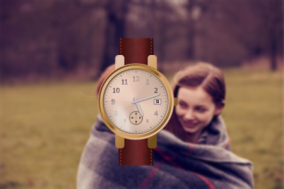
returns 5.12
